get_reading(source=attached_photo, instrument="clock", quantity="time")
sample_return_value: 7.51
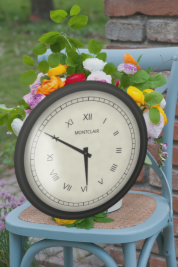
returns 5.50
